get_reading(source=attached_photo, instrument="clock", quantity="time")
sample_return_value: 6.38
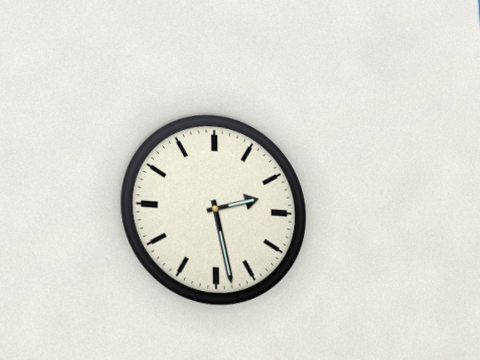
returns 2.28
